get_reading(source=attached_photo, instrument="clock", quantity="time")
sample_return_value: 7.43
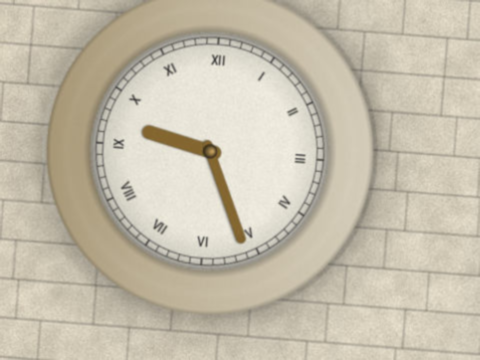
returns 9.26
